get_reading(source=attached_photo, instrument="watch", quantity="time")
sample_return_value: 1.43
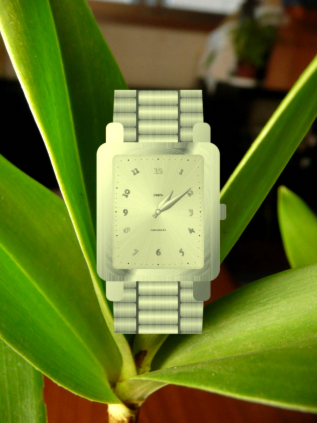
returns 1.09
